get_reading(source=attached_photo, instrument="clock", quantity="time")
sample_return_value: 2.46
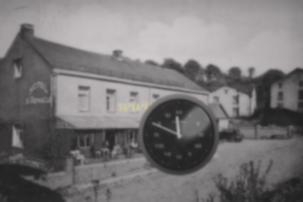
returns 11.49
